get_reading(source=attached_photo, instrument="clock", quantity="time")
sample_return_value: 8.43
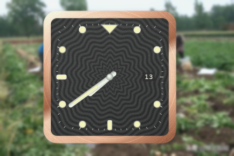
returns 7.39
